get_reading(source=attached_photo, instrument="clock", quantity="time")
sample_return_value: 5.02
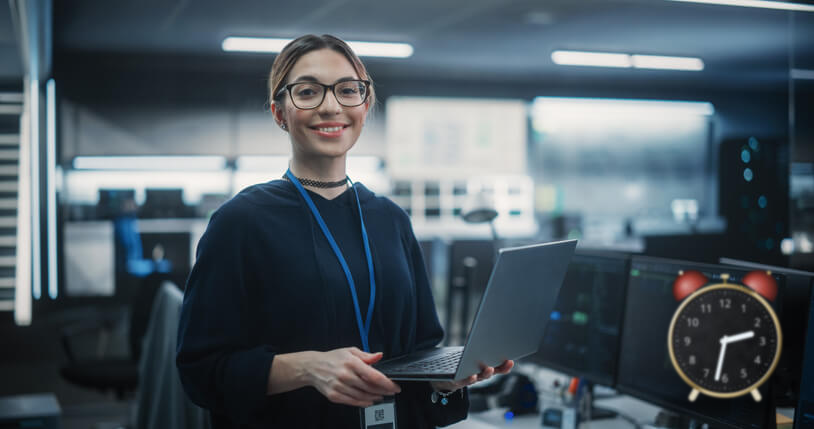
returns 2.32
